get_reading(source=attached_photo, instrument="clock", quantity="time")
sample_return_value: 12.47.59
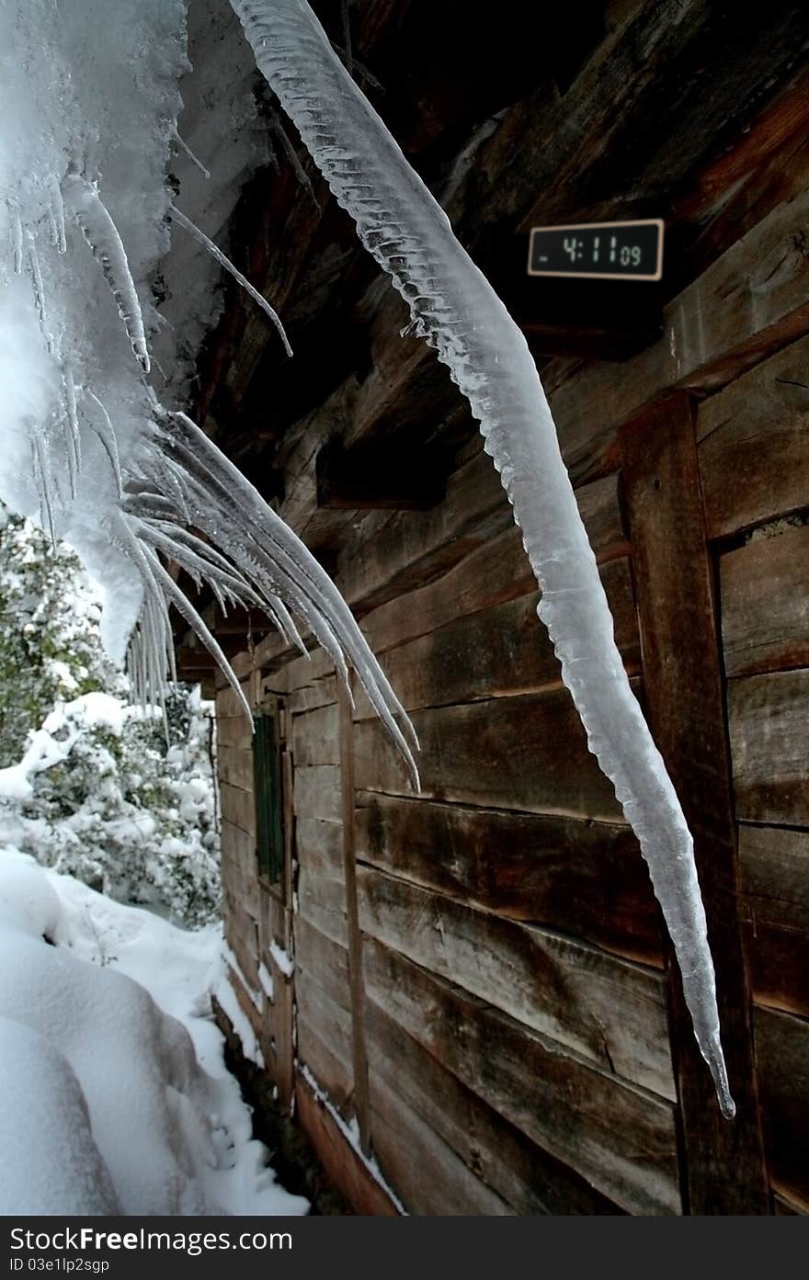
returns 4.11.09
